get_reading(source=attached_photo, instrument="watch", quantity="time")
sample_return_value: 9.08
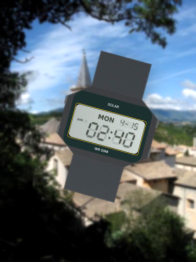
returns 2.40
